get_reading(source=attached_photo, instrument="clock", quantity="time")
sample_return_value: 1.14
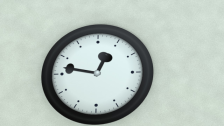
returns 12.47
